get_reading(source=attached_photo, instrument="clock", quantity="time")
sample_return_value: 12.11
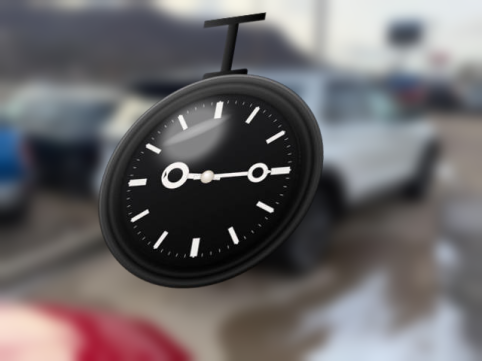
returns 9.15
